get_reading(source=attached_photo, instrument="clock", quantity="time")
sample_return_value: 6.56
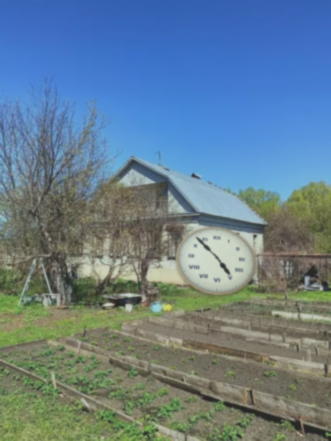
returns 4.53
